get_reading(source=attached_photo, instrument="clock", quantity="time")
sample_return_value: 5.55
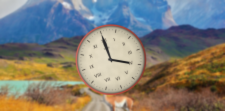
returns 4.00
